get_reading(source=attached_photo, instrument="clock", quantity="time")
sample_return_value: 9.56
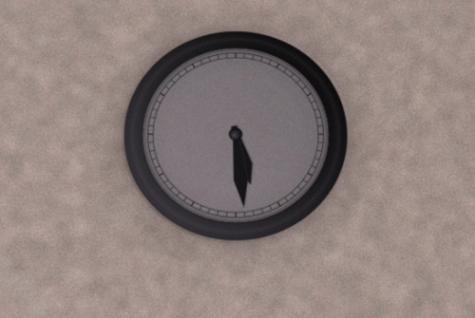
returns 5.29
